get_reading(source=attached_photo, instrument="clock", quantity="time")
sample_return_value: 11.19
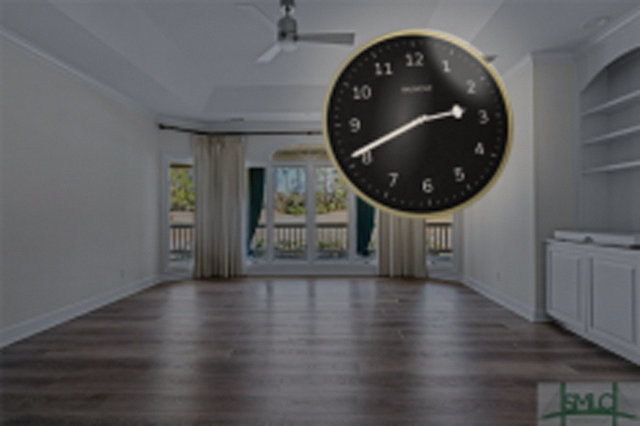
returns 2.41
